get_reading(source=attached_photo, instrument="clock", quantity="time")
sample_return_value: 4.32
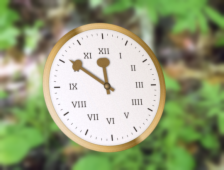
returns 11.51
